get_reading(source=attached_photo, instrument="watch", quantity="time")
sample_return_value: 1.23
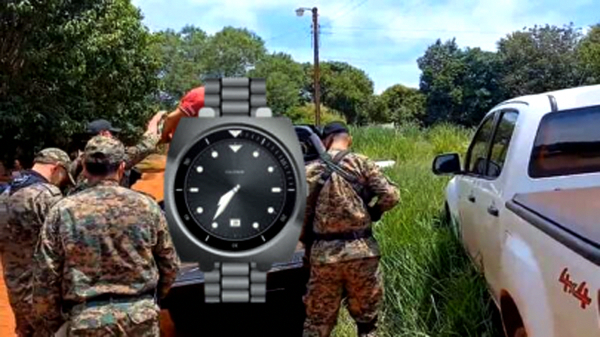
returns 7.36
